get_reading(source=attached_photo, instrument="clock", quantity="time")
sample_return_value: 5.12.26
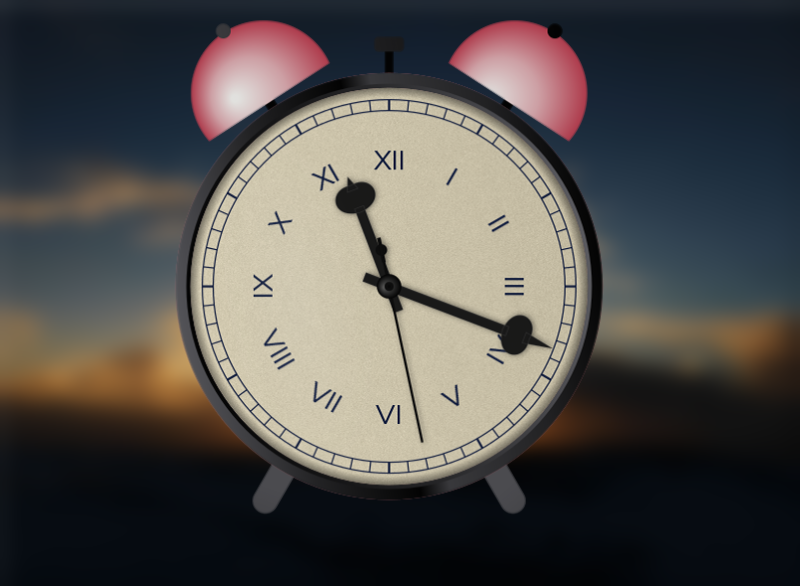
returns 11.18.28
